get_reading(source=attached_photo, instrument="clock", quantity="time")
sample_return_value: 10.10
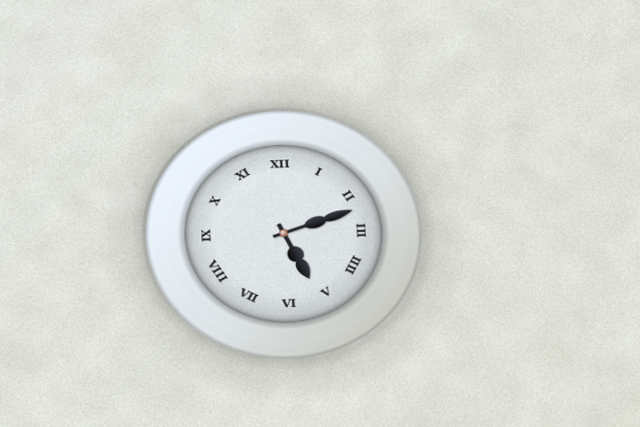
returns 5.12
